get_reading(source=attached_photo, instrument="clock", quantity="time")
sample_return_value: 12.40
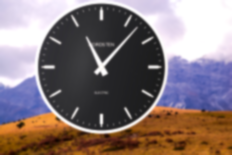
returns 11.07
